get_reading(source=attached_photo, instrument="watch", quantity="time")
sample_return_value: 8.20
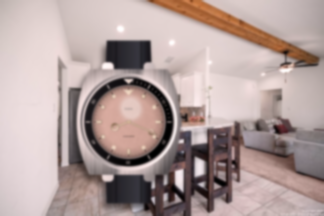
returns 8.19
